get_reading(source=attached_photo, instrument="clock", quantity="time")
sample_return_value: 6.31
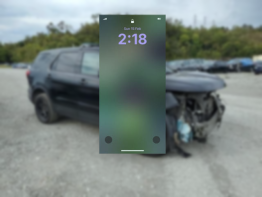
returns 2.18
